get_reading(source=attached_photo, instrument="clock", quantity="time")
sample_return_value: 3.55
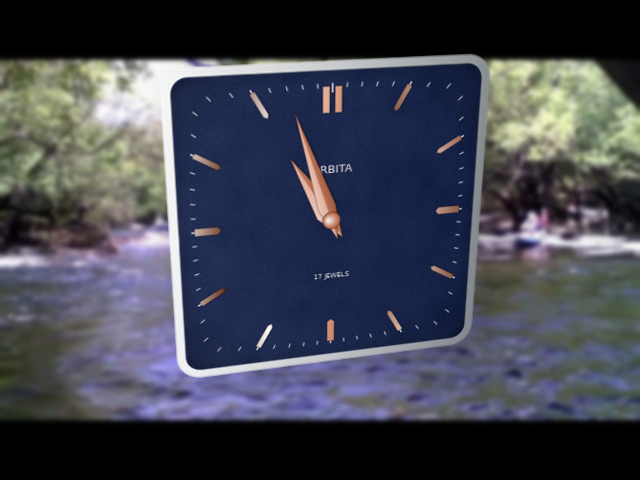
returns 10.57
